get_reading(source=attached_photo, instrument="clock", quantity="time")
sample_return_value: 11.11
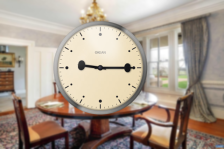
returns 9.15
